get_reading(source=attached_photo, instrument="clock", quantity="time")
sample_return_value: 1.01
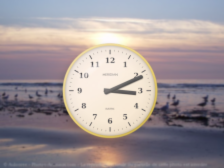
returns 3.11
